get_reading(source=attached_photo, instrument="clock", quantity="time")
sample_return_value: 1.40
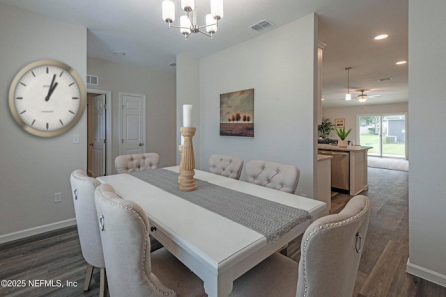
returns 1.03
